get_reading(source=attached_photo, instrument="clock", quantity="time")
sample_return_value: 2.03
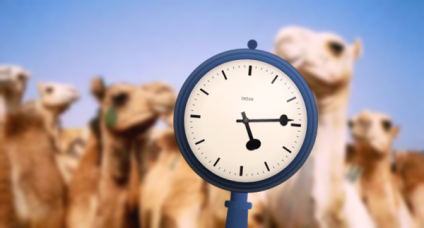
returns 5.14
